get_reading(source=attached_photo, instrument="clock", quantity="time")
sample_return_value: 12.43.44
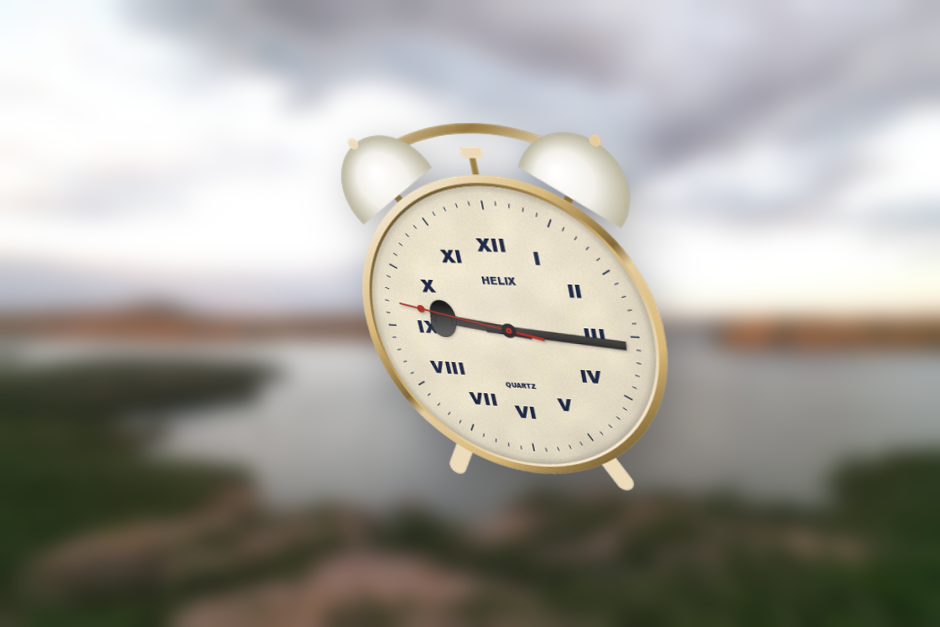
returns 9.15.47
